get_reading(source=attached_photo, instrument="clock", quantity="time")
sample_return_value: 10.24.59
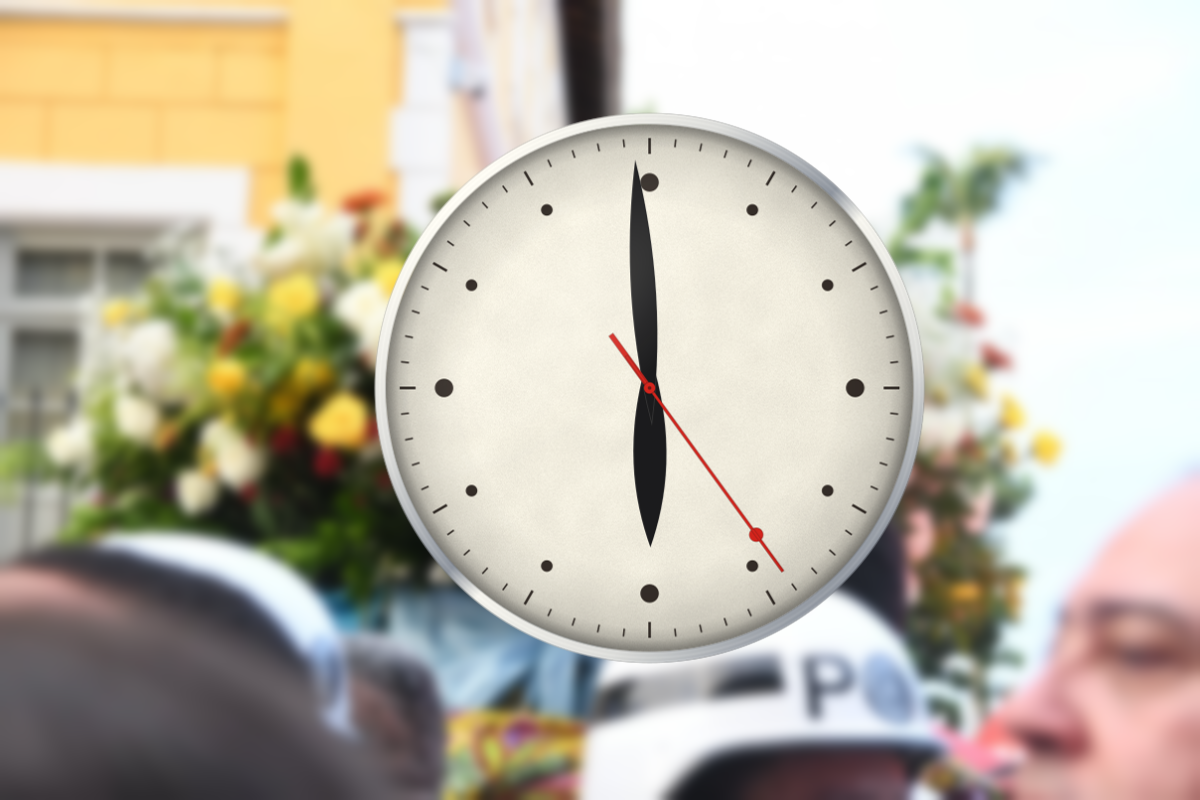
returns 5.59.24
